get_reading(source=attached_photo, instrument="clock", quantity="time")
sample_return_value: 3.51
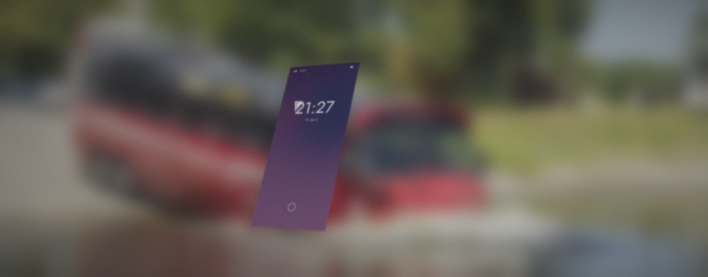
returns 21.27
